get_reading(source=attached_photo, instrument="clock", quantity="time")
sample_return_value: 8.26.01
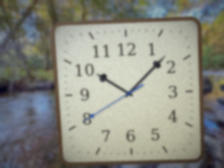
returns 10.07.40
